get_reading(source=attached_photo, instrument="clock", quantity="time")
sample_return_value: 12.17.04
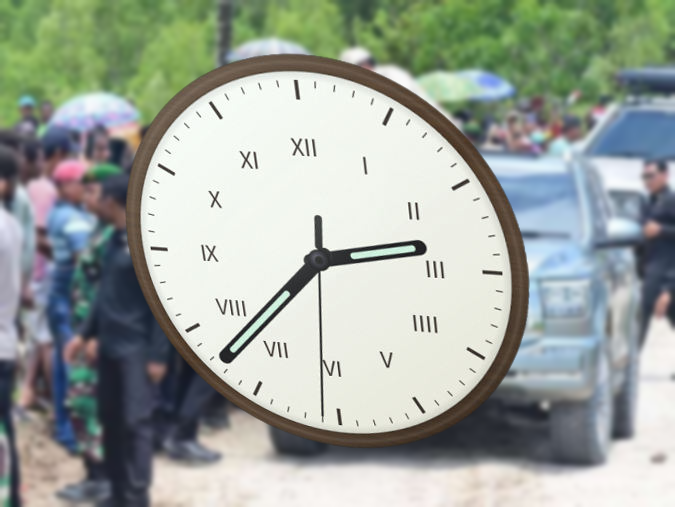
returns 2.37.31
